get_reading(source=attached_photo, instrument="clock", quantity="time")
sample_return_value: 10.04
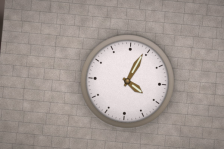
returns 4.04
